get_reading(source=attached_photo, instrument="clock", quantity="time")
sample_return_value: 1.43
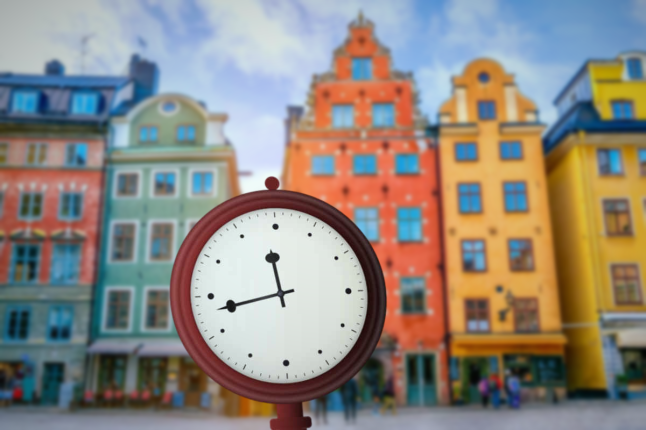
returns 11.43
